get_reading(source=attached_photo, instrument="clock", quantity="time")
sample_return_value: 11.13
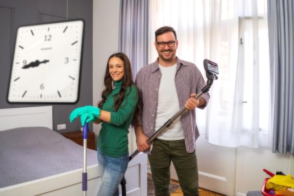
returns 8.43
